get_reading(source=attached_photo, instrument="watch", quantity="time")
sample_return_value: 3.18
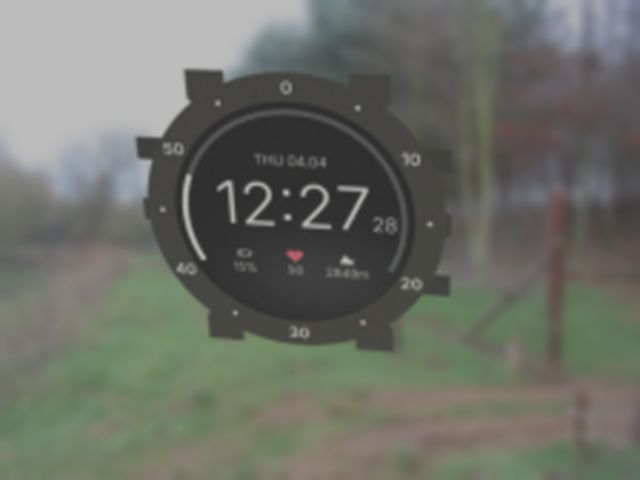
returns 12.27
